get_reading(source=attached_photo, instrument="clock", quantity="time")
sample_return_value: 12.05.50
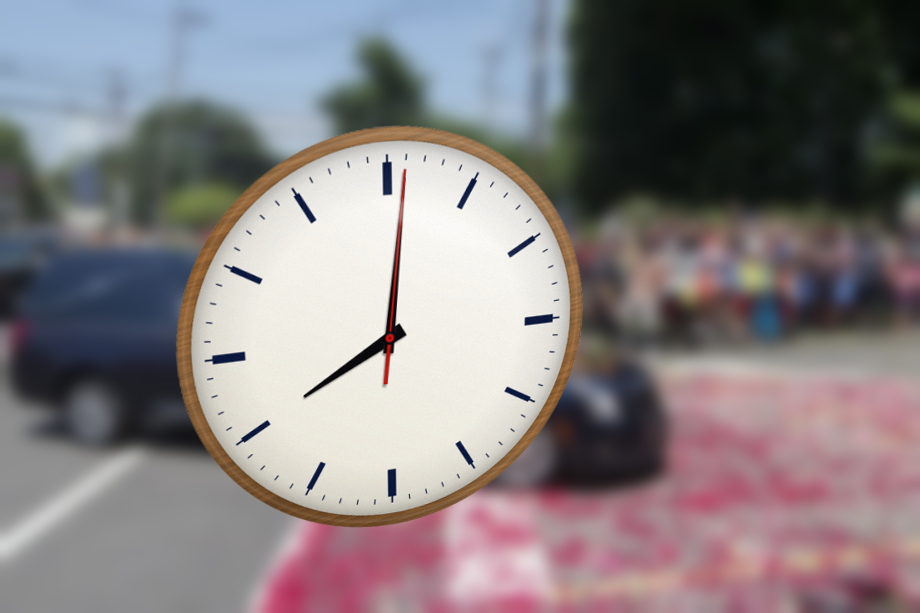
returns 8.01.01
